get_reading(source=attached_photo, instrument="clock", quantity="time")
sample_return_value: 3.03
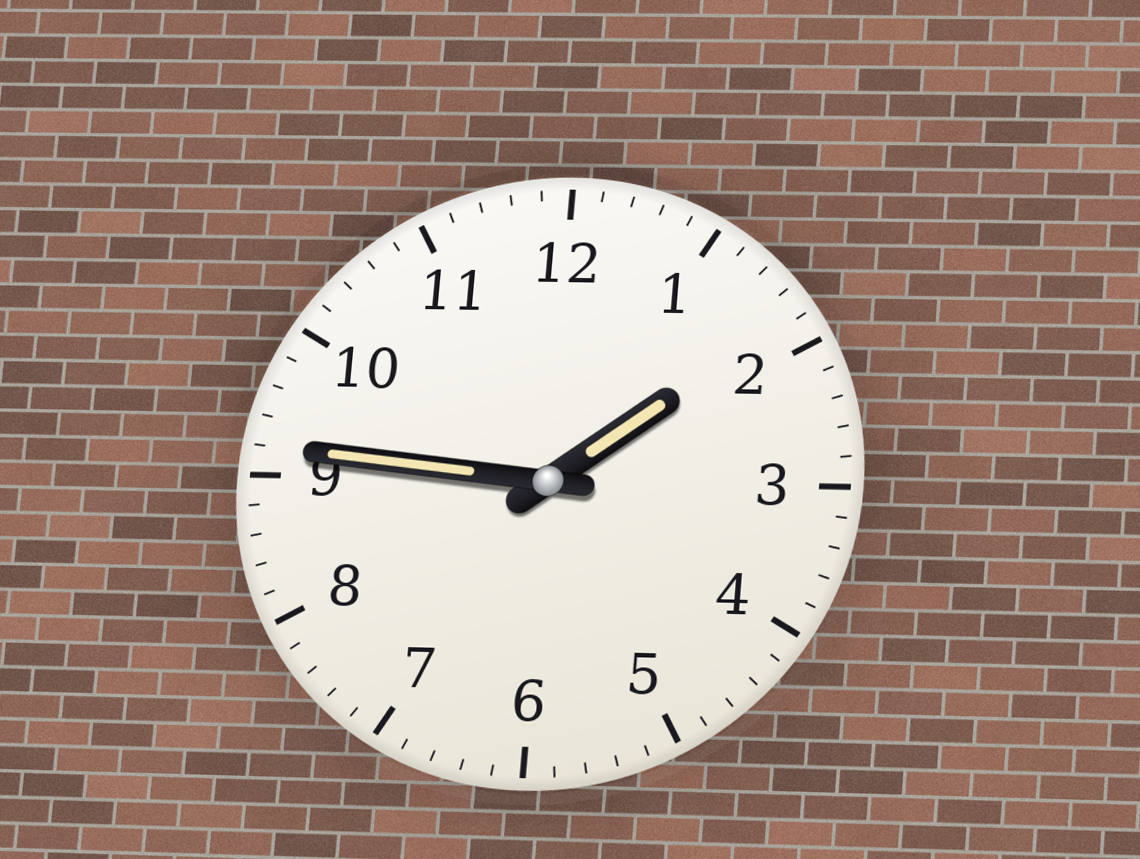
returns 1.46
